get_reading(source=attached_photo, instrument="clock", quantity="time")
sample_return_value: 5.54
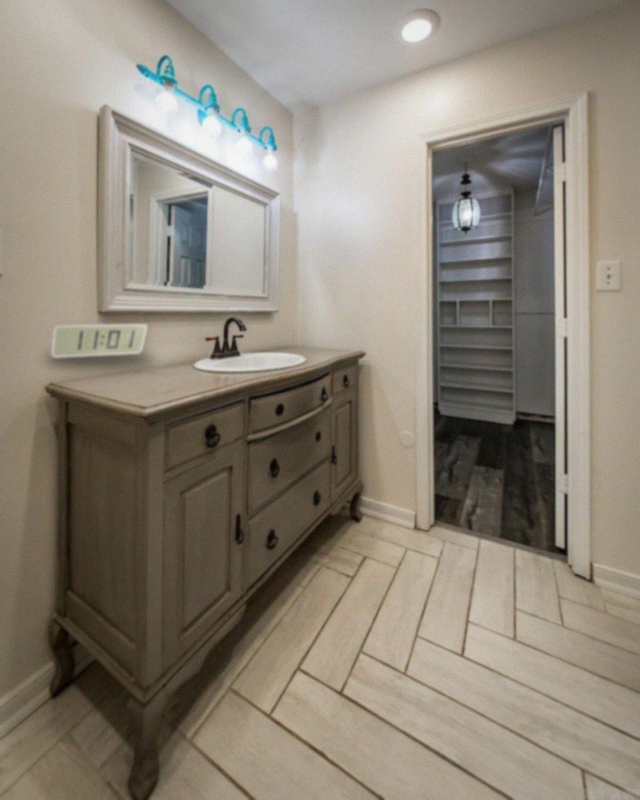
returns 11.01
